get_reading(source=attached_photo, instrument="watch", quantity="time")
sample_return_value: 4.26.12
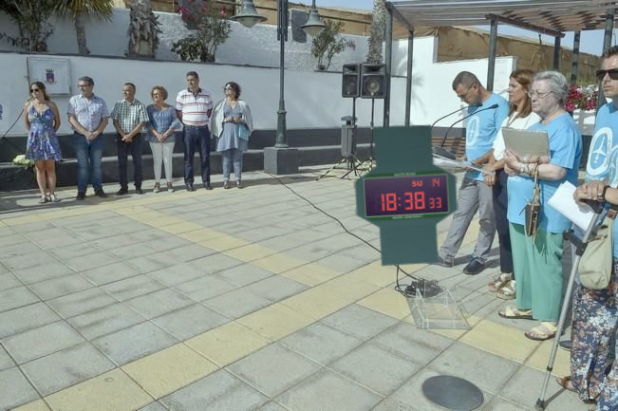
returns 18.38.33
